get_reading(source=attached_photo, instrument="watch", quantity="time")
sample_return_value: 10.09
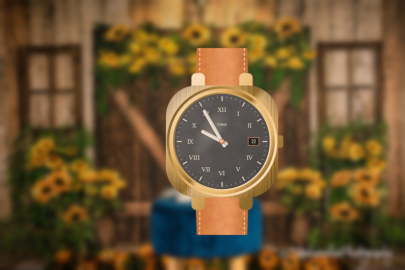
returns 9.55
